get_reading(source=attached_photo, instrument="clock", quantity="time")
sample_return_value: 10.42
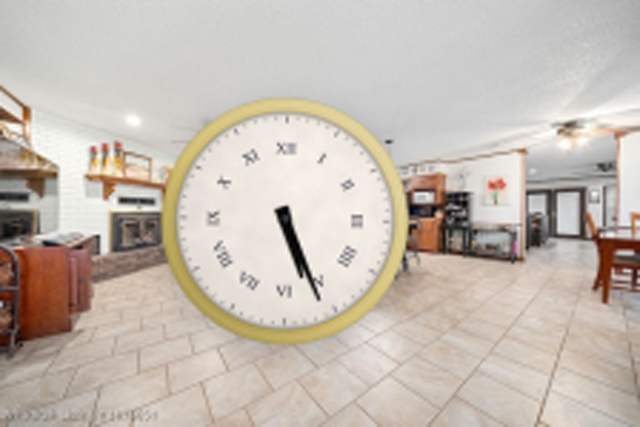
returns 5.26
